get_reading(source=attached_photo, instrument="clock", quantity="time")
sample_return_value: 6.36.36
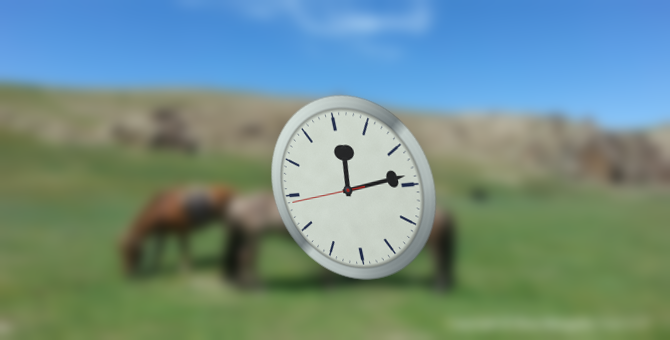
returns 12.13.44
